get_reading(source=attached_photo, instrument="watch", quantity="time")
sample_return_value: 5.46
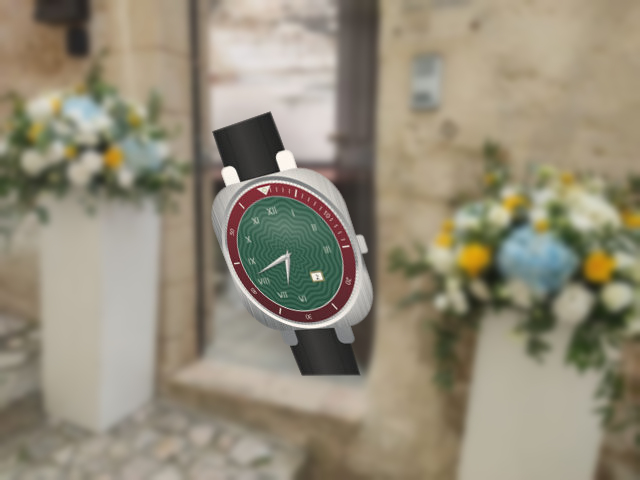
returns 6.42
